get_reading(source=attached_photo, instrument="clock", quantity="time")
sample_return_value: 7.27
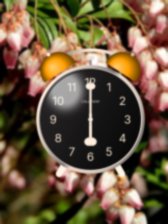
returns 6.00
